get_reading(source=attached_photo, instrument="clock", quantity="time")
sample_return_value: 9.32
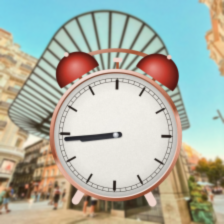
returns 8.44
